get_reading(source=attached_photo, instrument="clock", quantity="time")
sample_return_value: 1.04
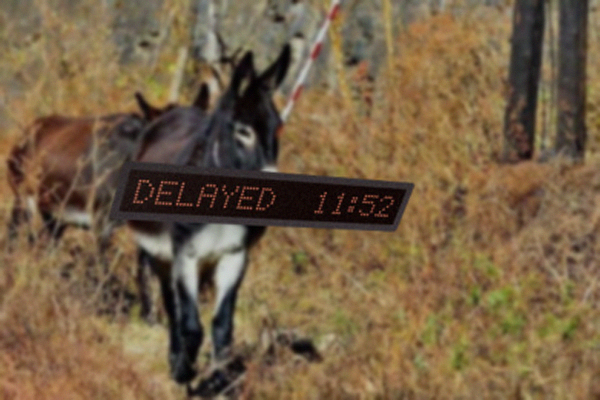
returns 11.52
